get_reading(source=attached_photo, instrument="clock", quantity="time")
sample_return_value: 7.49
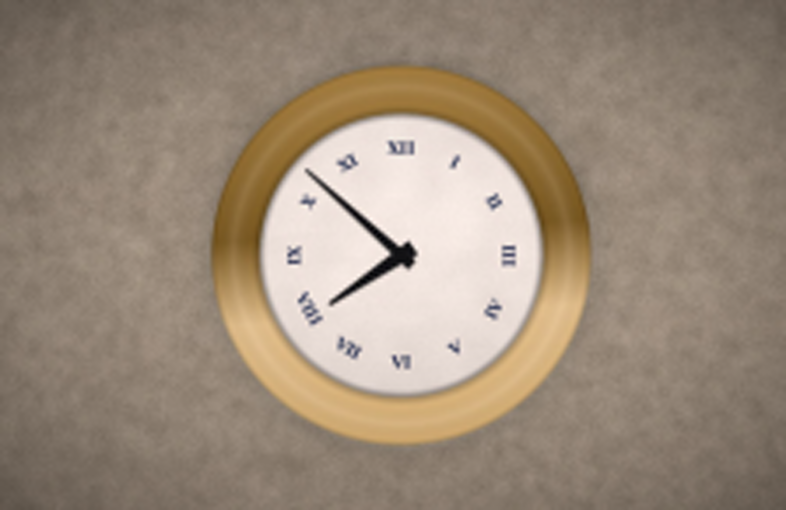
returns 7.52
